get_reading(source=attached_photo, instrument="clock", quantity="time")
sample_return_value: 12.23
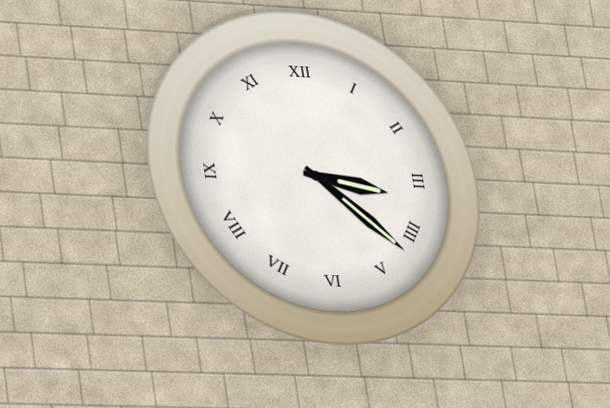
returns 3.22
